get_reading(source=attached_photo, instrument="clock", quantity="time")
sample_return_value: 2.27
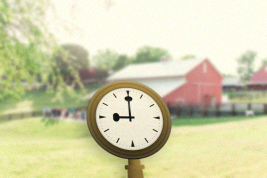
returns 9.00
